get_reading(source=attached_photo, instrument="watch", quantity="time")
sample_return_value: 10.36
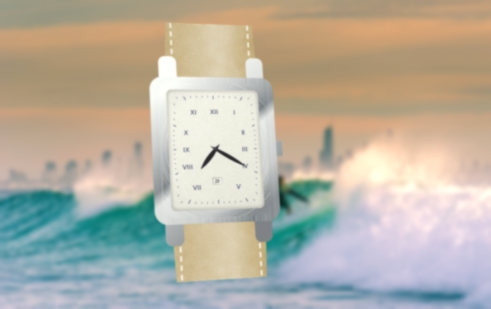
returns 7.20
